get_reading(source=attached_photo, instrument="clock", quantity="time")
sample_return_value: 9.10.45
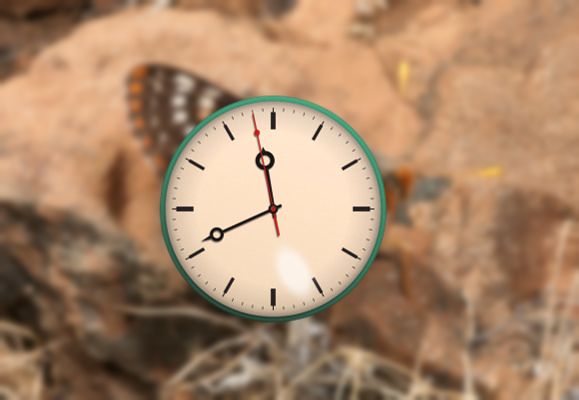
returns 11.40.58
